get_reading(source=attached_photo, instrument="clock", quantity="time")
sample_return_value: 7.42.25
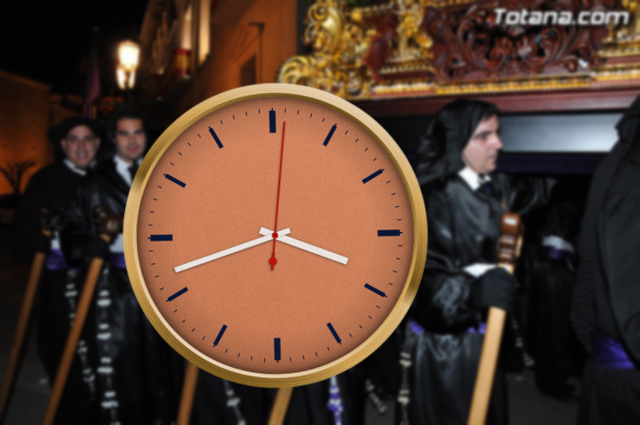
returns 3.42.01
